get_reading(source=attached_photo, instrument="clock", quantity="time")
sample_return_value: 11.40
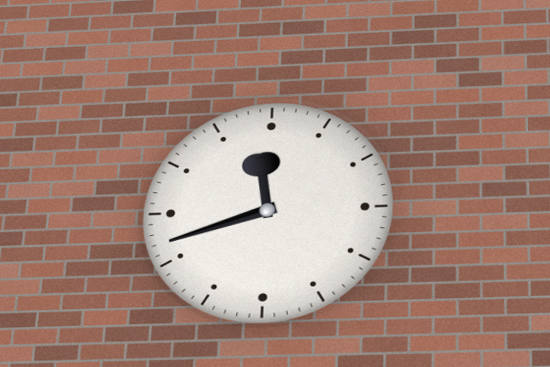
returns 11.42
